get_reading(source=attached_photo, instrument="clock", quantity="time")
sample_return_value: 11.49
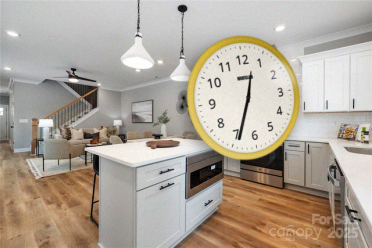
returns 12.34
